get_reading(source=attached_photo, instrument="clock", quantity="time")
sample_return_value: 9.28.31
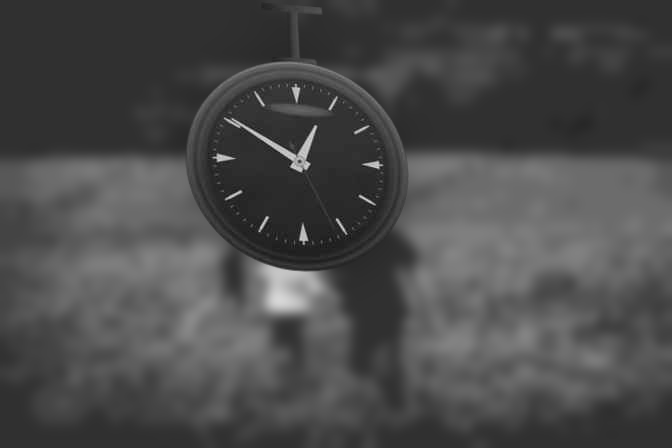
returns 12.50.26
